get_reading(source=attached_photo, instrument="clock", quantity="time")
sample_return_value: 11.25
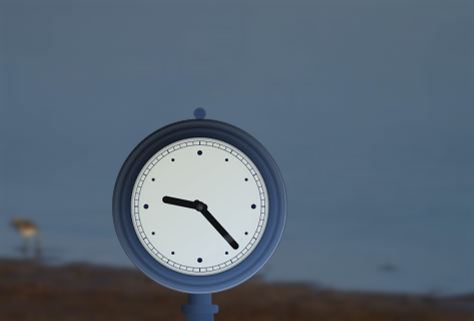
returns 9.23
